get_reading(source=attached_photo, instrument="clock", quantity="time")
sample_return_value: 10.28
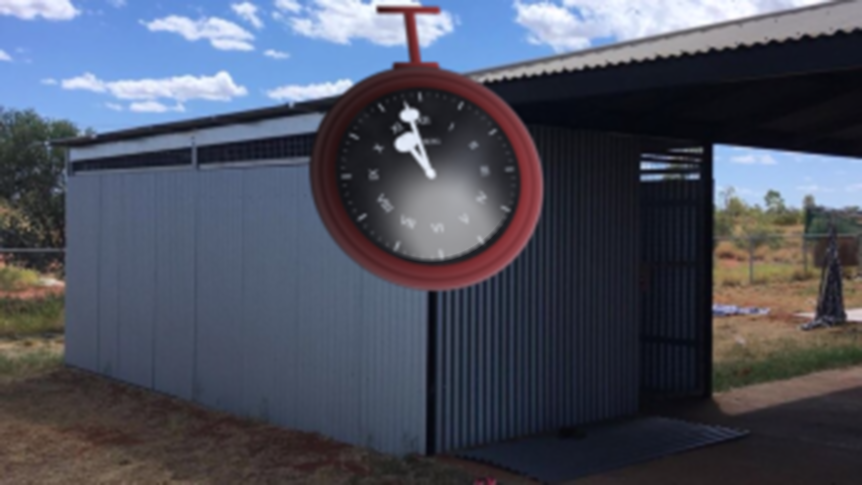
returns 10.58
